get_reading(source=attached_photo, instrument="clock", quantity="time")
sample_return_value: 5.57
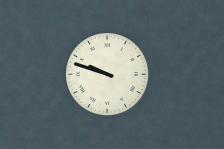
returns 9.48
